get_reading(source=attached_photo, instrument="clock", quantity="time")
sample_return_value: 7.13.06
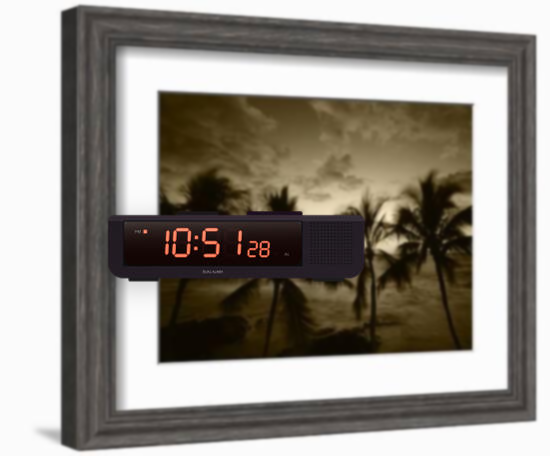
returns 10.51.28
